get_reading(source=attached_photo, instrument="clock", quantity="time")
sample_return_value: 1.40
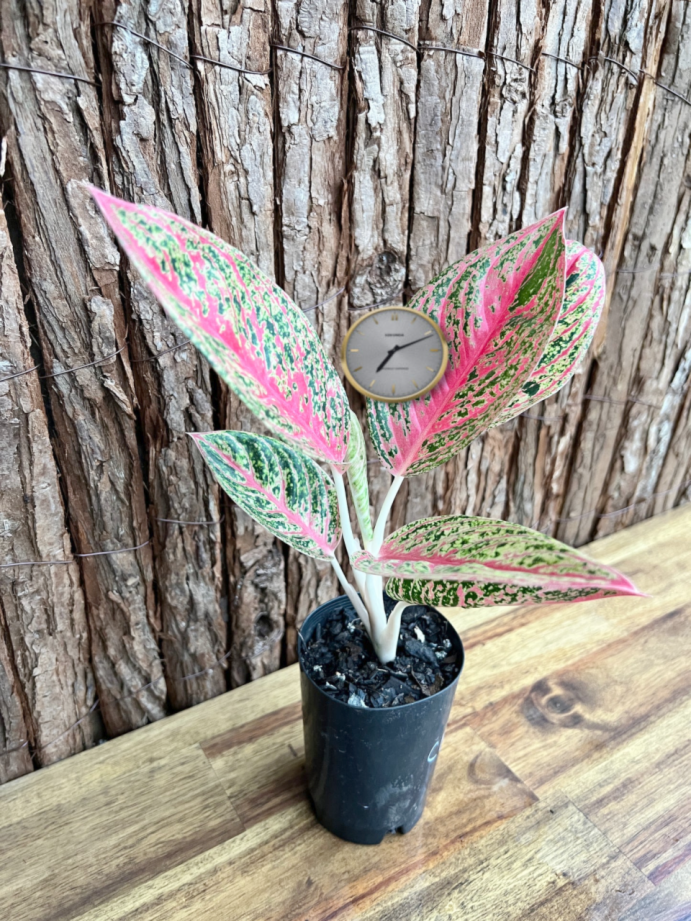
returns 7.11
